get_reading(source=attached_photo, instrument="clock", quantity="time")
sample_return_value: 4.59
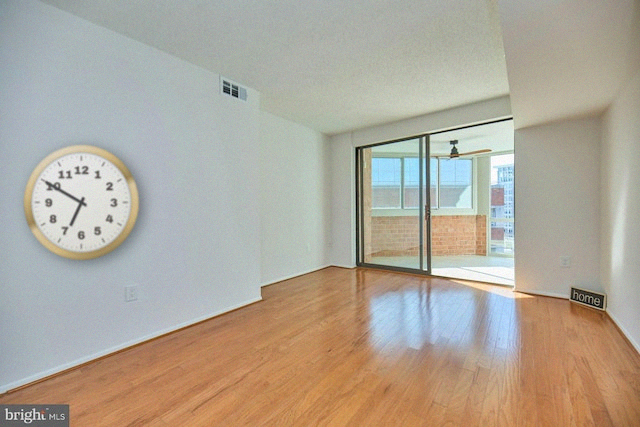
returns 6.50
